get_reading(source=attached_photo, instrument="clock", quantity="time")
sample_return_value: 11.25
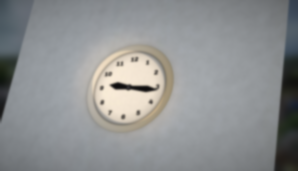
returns 9.16
